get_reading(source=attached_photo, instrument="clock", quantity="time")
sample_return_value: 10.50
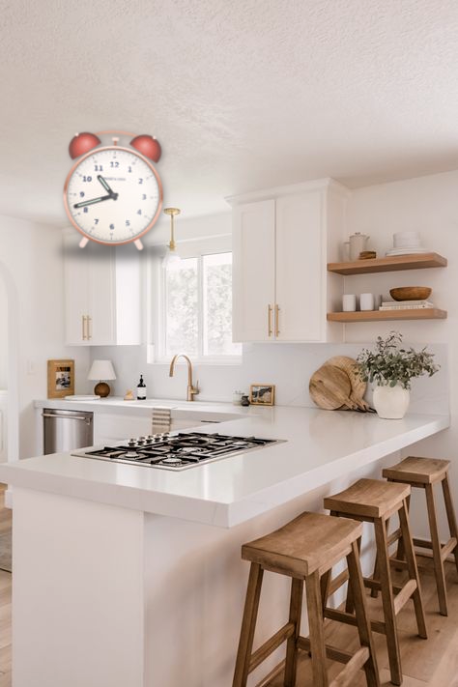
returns 10.42
